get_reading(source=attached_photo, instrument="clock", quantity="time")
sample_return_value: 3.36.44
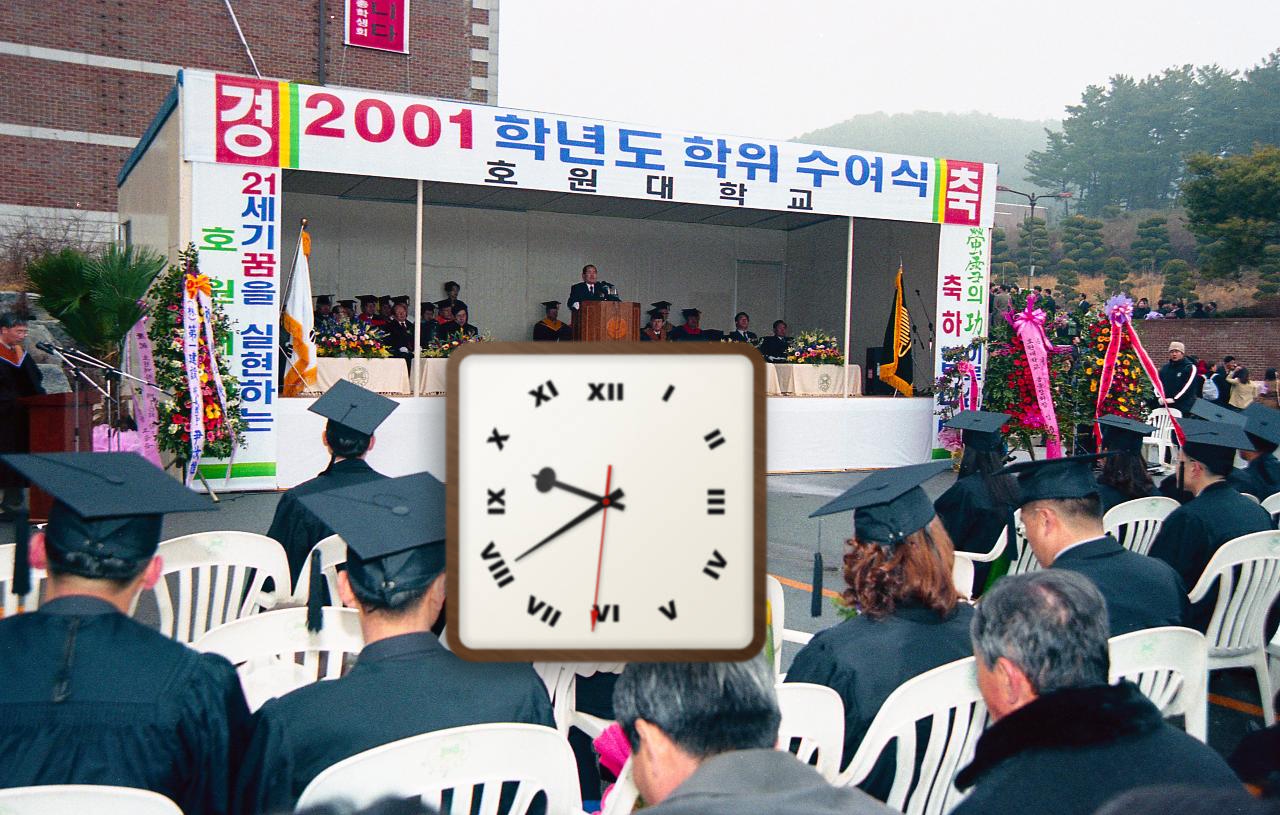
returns 9.39.31
